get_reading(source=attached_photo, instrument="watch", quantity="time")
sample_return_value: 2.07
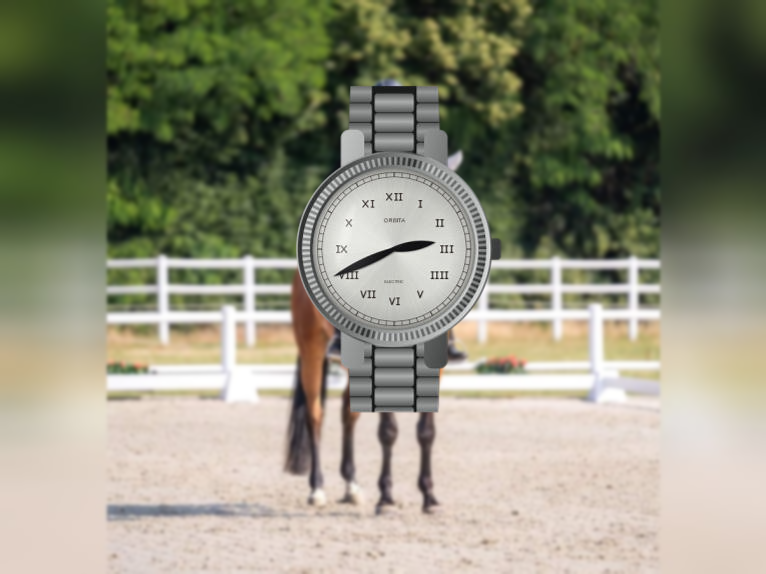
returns 2.41
